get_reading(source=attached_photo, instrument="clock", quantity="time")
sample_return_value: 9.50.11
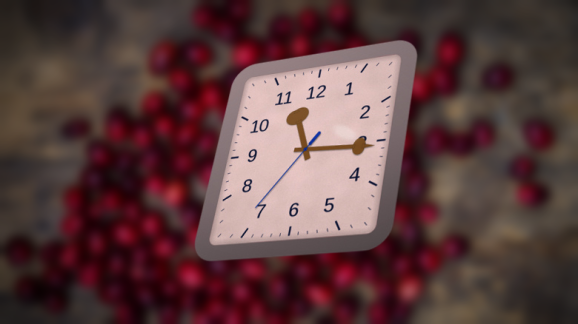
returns 11.15.36
